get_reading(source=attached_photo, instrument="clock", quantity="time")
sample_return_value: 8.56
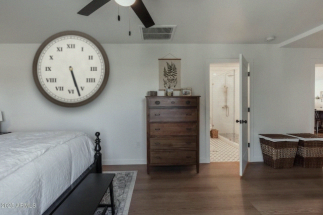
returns 5.27
